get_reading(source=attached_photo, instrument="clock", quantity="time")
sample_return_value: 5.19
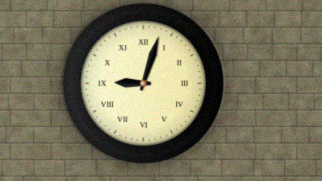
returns 9.03
